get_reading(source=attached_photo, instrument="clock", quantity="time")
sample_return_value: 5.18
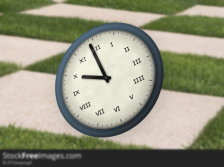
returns 9.59
